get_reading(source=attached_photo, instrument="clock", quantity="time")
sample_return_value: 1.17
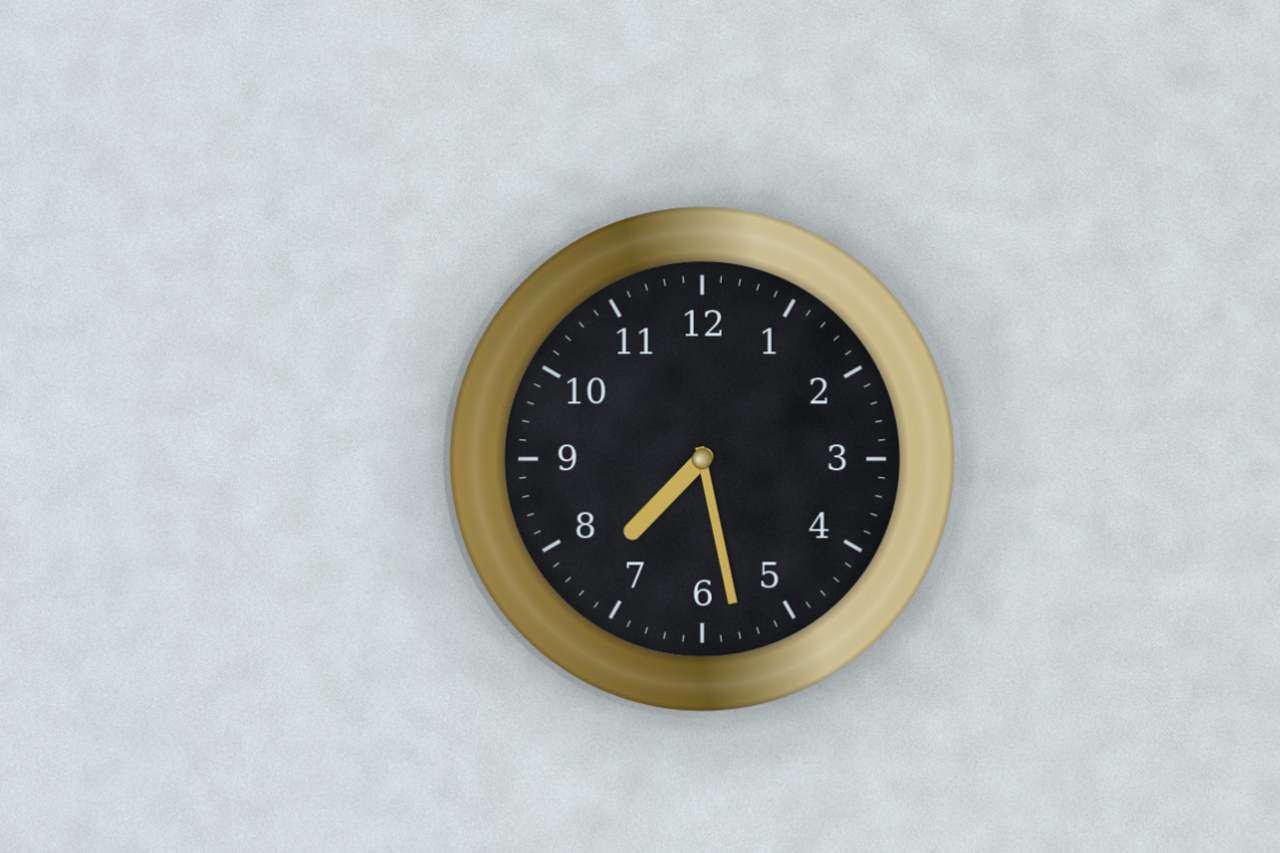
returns 7.28
